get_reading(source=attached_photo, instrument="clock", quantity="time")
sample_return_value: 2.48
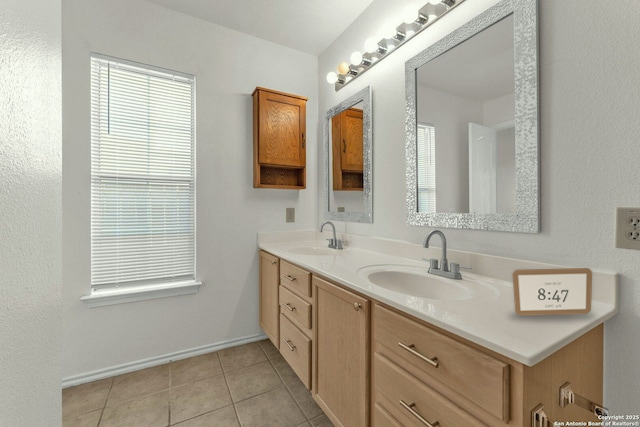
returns 8.47
